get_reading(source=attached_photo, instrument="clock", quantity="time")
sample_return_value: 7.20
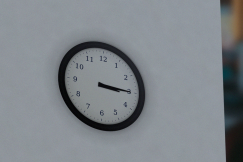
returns 3.15
